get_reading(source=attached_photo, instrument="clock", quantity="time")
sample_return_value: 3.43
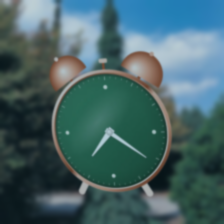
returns 7.21
